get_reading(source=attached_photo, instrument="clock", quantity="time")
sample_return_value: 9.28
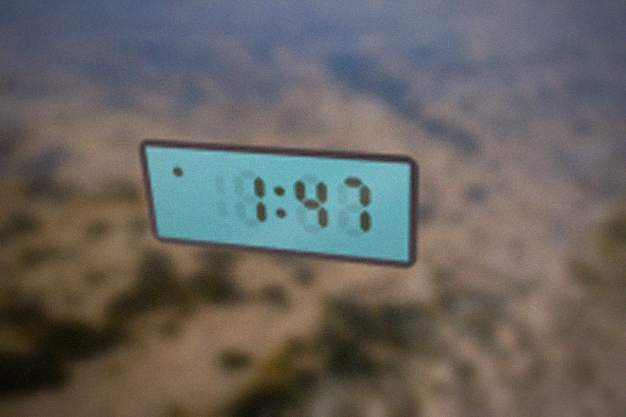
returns 1.47
